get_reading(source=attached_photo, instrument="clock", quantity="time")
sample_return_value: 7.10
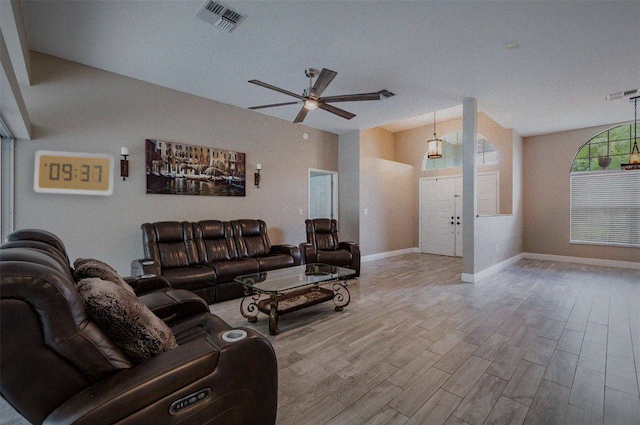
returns 9.37
